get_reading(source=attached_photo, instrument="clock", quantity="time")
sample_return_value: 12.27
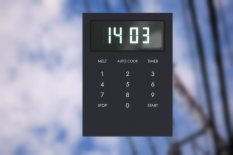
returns 14.03
